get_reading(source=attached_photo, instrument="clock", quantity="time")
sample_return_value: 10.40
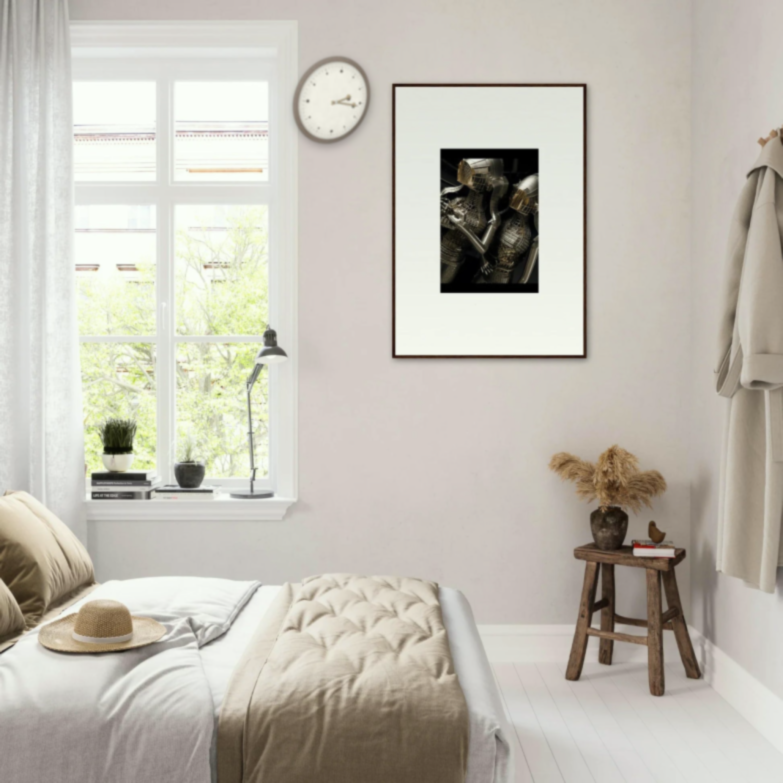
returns 2.16
